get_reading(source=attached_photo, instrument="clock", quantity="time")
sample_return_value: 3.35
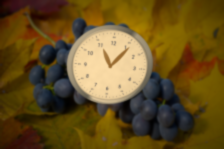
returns 11.06
